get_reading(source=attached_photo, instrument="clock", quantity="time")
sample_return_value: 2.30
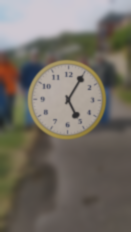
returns 5.05
